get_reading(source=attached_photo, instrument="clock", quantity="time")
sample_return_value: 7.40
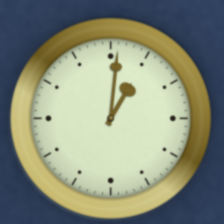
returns 1.01
